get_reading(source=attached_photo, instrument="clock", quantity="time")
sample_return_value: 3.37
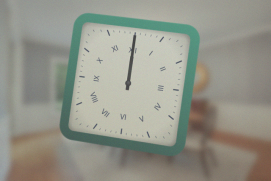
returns 12.00
